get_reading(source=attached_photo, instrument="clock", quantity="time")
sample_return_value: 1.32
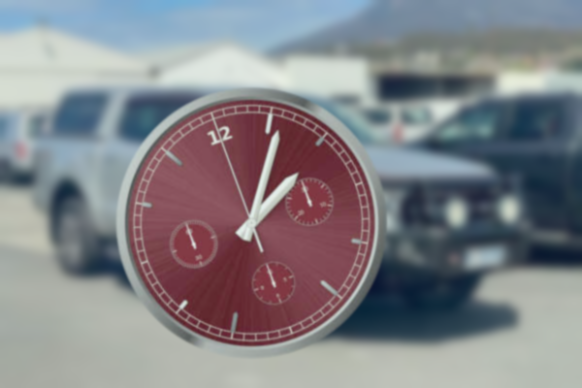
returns 2.06
